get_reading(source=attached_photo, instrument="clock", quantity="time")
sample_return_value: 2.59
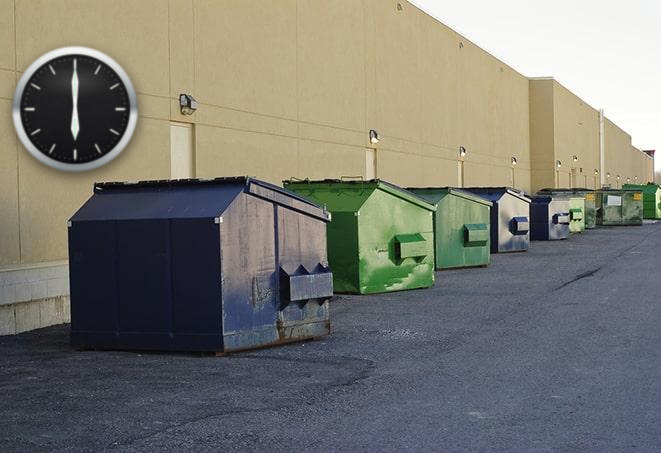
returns 6.00
